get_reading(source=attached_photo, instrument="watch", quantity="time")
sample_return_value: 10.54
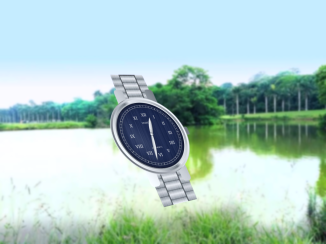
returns 12.32
